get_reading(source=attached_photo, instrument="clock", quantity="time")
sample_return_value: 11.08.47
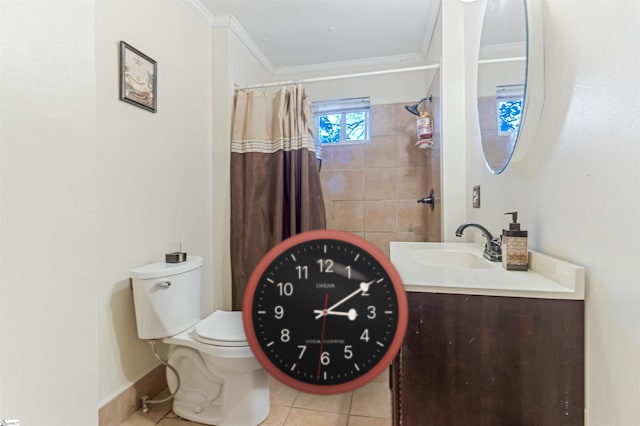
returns 3.09.31
